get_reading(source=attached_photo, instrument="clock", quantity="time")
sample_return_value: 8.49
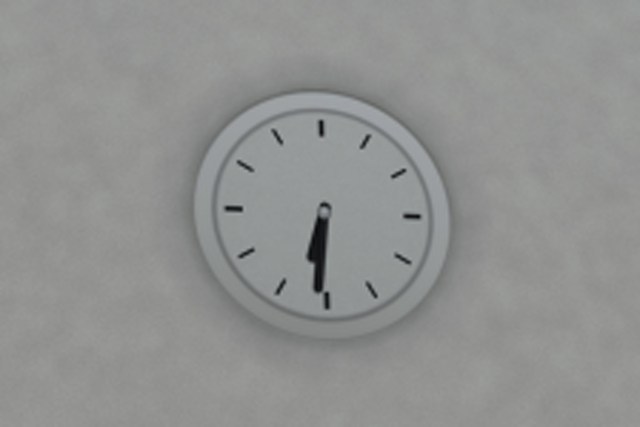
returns 6.31
